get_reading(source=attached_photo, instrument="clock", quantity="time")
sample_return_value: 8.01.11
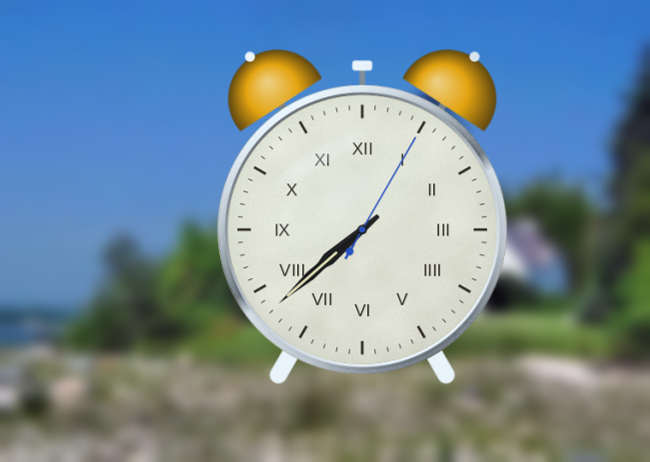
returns 7.38.05
